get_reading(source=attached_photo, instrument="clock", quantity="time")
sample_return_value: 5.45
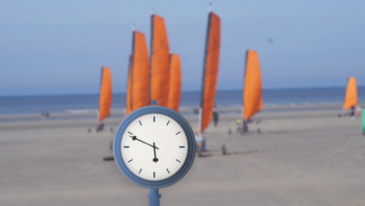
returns 5.49
